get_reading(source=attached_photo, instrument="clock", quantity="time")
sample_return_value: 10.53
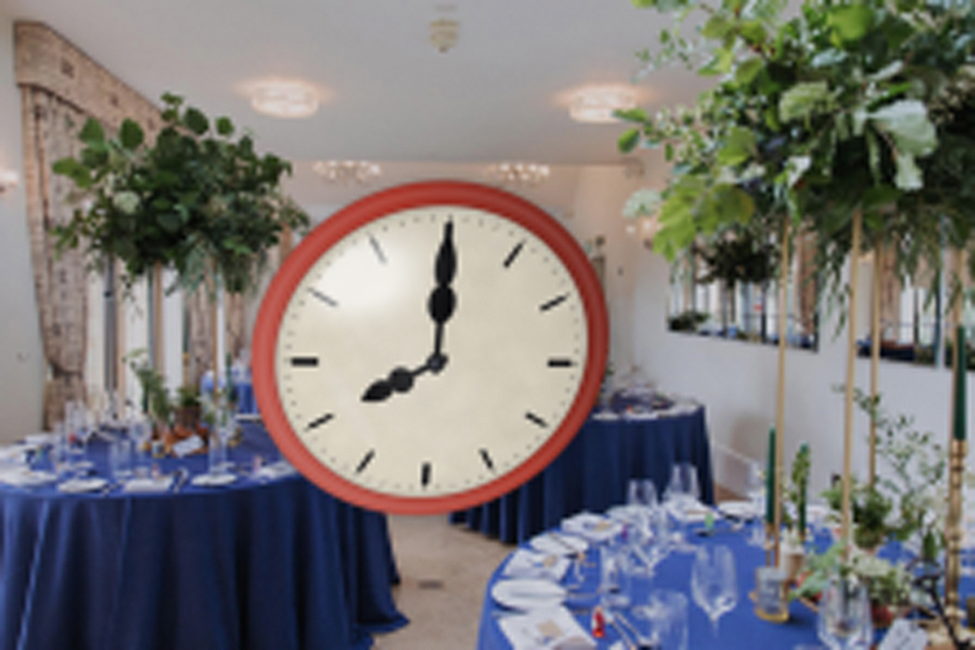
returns 8.00
